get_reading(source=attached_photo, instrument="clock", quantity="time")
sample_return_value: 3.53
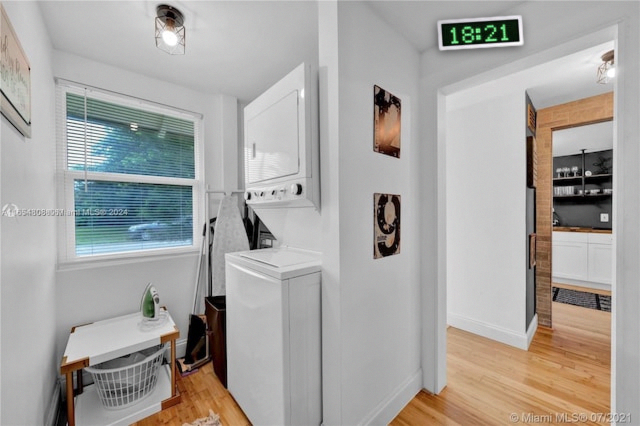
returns 18.21
